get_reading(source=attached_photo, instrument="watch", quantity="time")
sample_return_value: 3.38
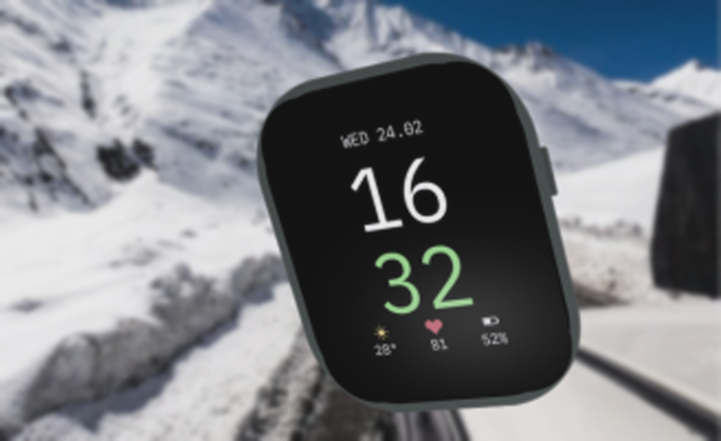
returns 16.32
